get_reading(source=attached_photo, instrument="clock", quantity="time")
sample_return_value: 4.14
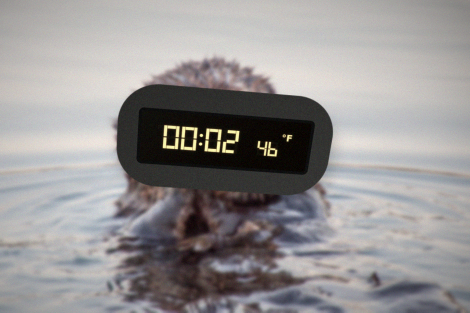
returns 0.02
